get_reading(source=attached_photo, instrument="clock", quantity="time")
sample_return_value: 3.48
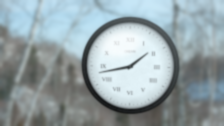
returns 1.43
